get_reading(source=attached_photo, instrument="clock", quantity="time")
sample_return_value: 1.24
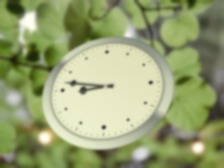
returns 8.47
